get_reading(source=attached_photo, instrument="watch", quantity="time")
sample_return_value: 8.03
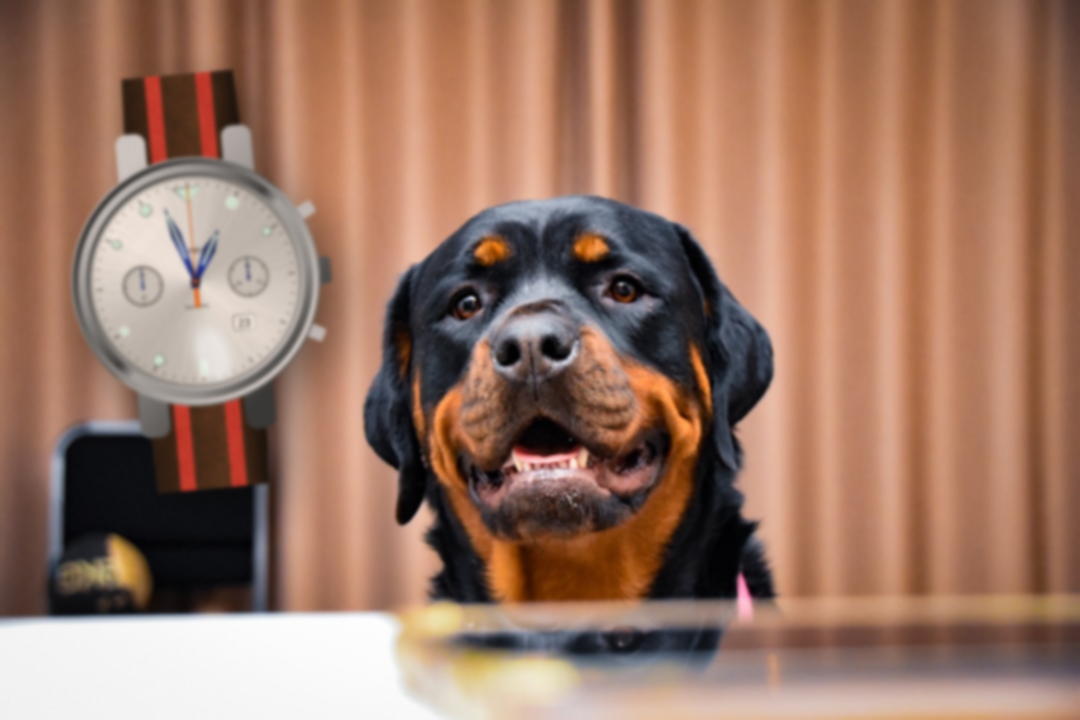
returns 12.57
